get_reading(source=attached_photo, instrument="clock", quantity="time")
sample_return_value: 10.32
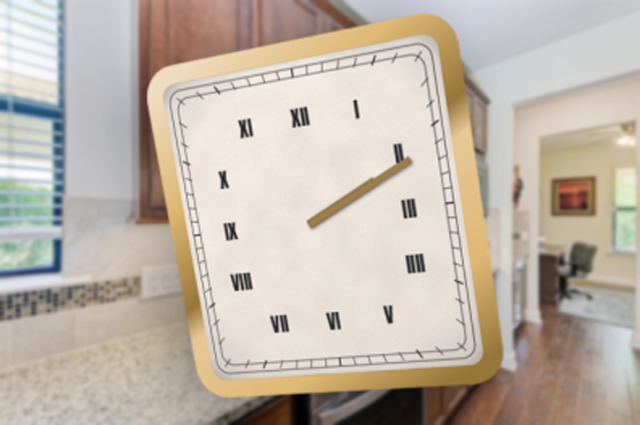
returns 2.11
